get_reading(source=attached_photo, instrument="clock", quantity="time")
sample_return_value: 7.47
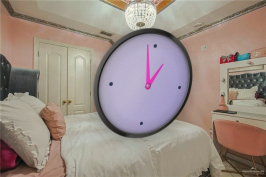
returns 12.58
